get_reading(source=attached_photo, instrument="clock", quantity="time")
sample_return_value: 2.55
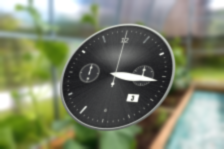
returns 3.16
